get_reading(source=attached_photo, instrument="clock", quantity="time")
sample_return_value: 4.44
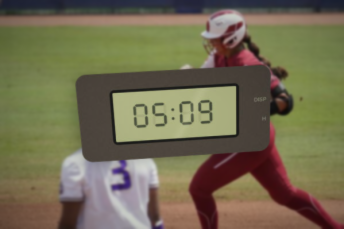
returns 5.09
